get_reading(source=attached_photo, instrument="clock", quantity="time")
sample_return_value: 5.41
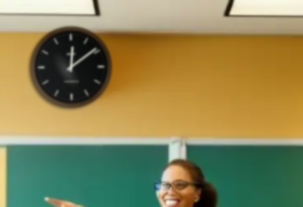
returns 12.09
